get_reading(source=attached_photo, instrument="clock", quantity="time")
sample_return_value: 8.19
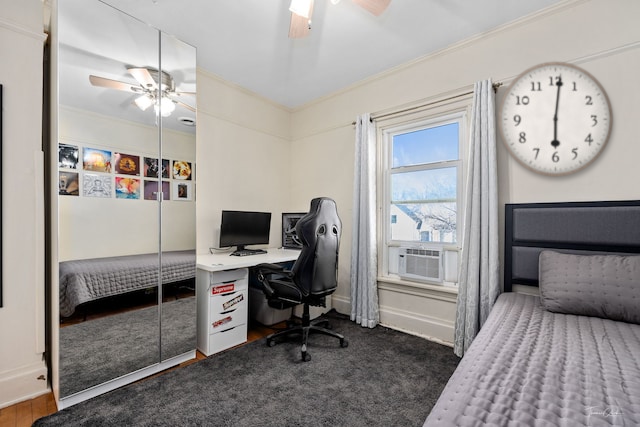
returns 6.01
